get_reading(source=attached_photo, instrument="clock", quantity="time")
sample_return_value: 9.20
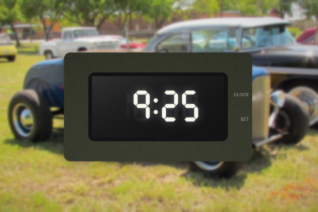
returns 9.25
